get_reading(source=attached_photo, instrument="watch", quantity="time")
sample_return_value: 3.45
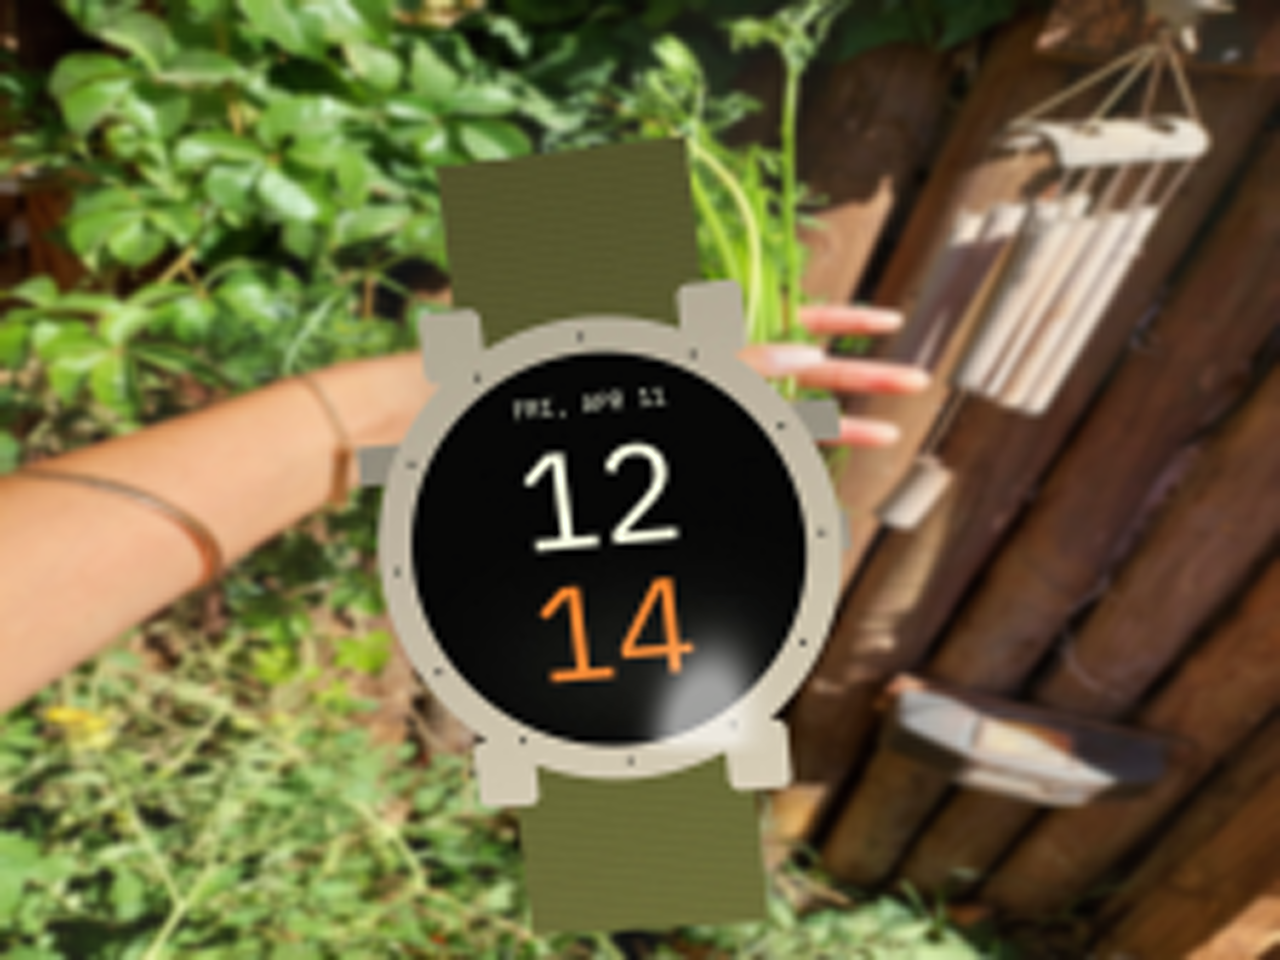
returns 12.14
